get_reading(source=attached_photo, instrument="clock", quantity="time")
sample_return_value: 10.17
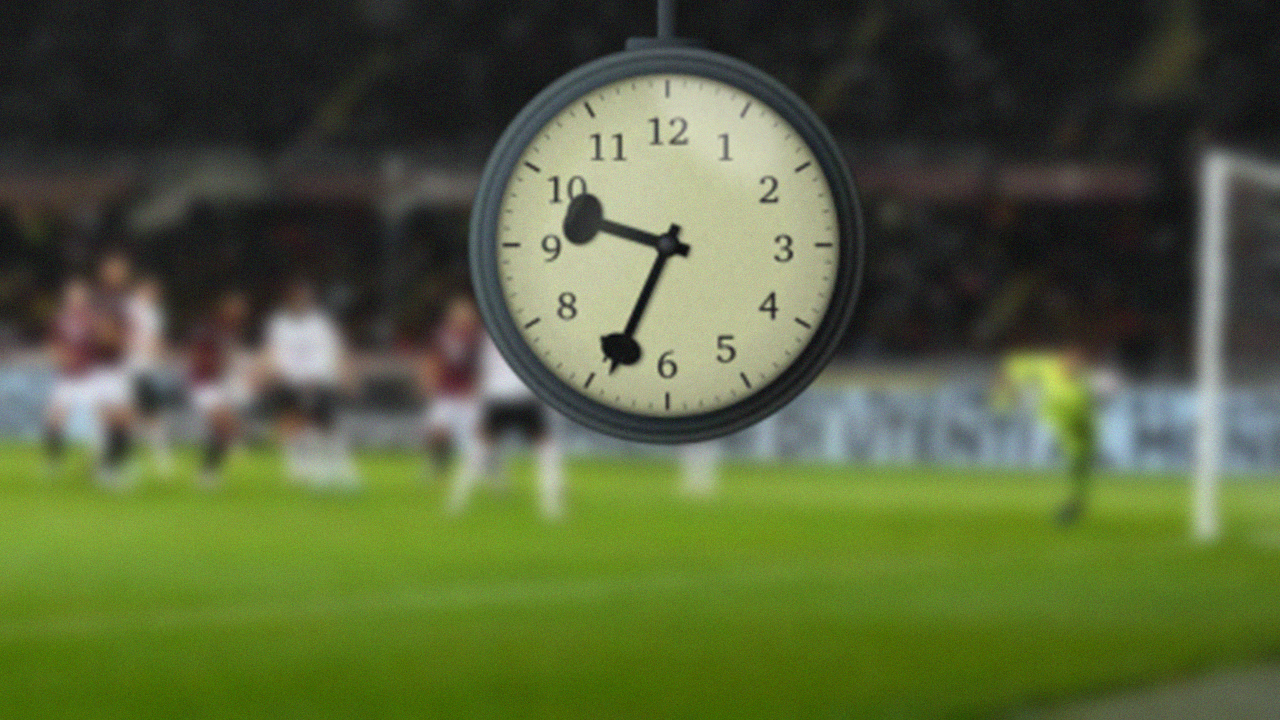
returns 9.34
